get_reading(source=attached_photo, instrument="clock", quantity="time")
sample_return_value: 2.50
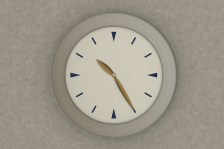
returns 10.25
